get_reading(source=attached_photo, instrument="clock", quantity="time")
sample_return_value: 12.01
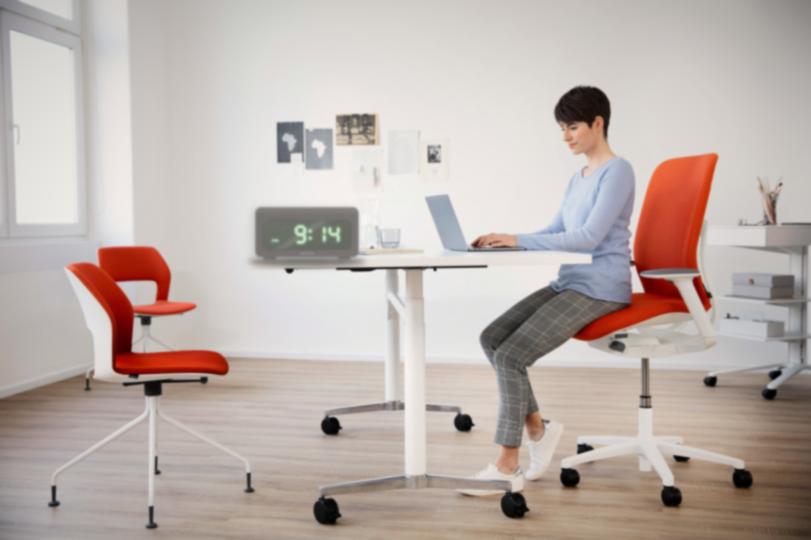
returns 9.14
